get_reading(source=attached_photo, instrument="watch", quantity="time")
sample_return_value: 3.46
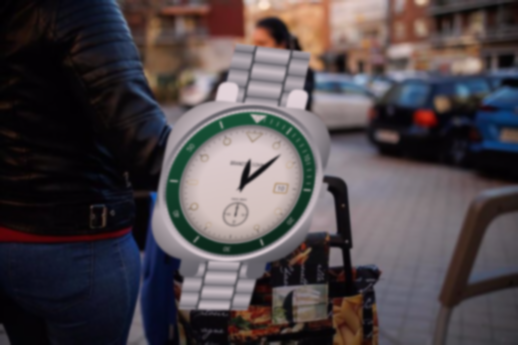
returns 12.07
